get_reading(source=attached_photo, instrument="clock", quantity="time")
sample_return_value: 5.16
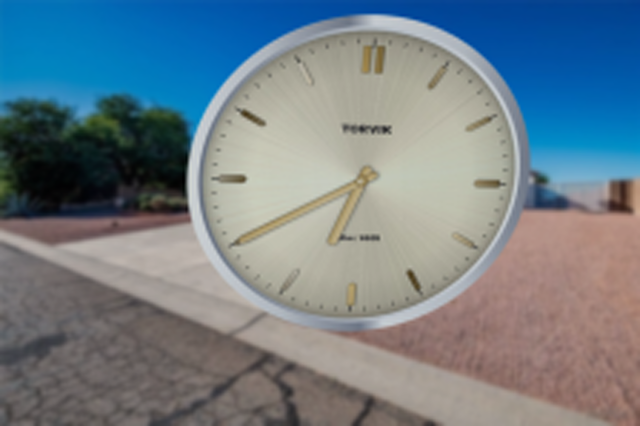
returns 6.40
